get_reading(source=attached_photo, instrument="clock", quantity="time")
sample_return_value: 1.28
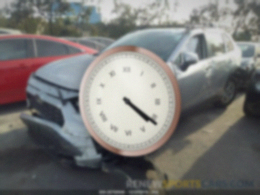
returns 4.21
